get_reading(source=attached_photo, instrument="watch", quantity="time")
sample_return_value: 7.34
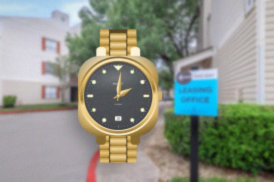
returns 2.01
